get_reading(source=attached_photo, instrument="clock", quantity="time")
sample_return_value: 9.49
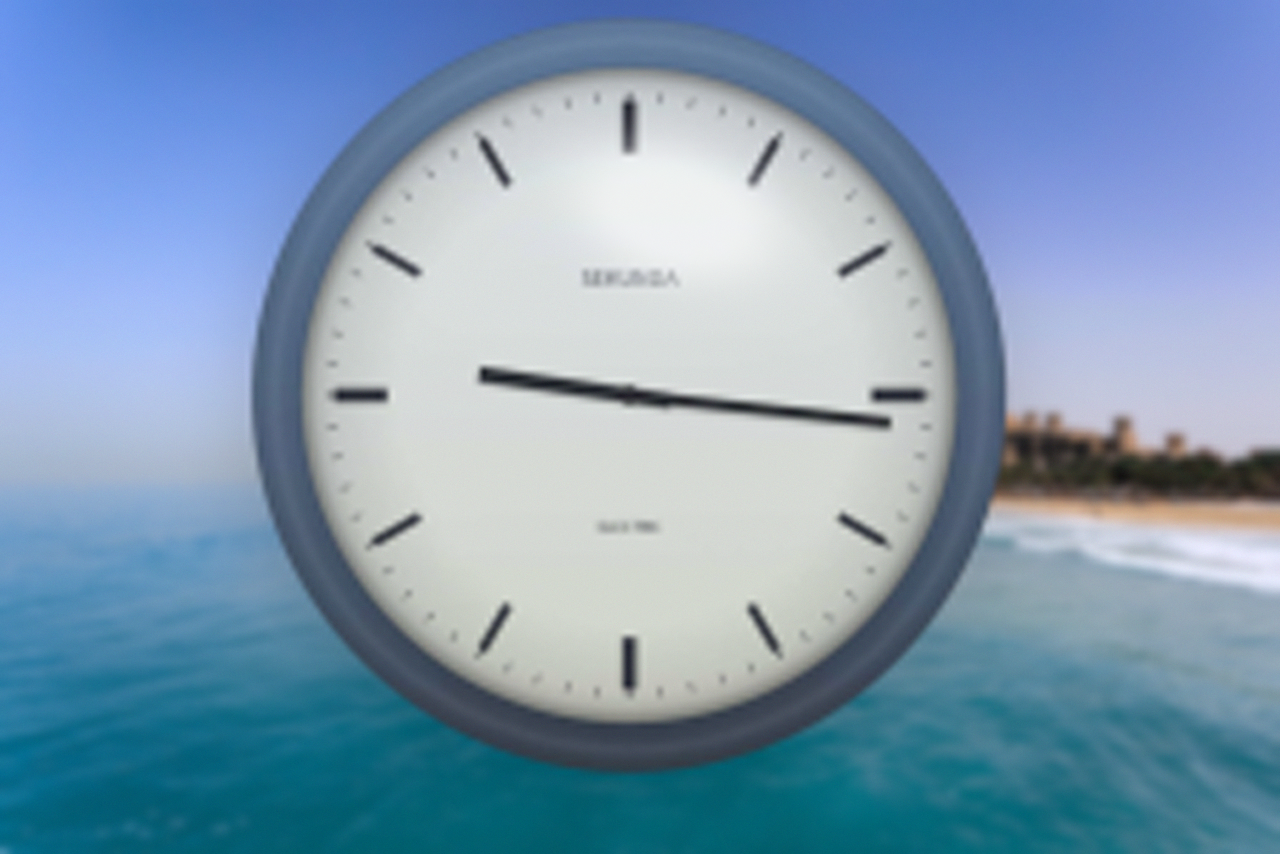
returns 9.16
